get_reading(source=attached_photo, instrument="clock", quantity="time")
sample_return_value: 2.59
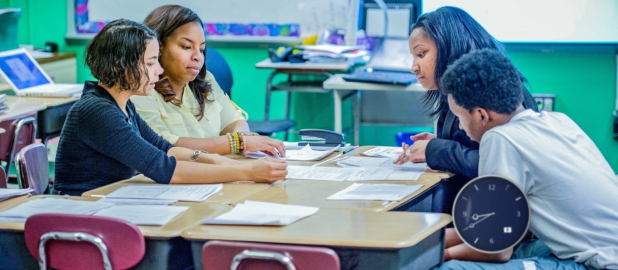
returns 8.40
